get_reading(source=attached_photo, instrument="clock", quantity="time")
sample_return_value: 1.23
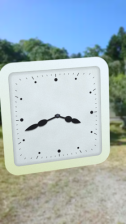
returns 3.42
